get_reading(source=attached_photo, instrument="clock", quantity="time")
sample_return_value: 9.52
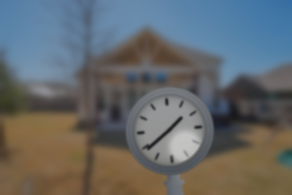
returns 1.39
